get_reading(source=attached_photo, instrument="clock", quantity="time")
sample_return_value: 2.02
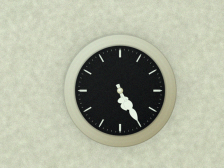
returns 5.25
